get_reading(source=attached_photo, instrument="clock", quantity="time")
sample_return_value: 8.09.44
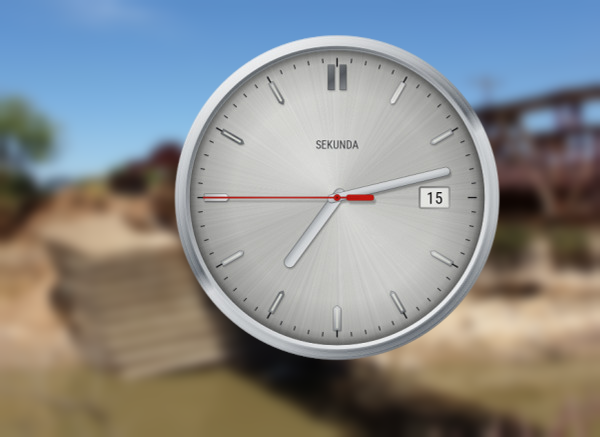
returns 7.12.45
